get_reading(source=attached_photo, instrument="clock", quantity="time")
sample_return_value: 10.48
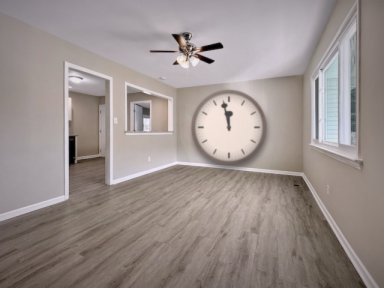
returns 11.58
